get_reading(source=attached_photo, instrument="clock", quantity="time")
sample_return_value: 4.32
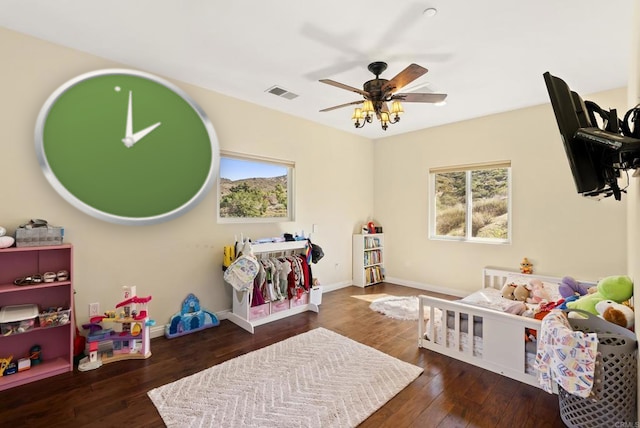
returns 2.02
